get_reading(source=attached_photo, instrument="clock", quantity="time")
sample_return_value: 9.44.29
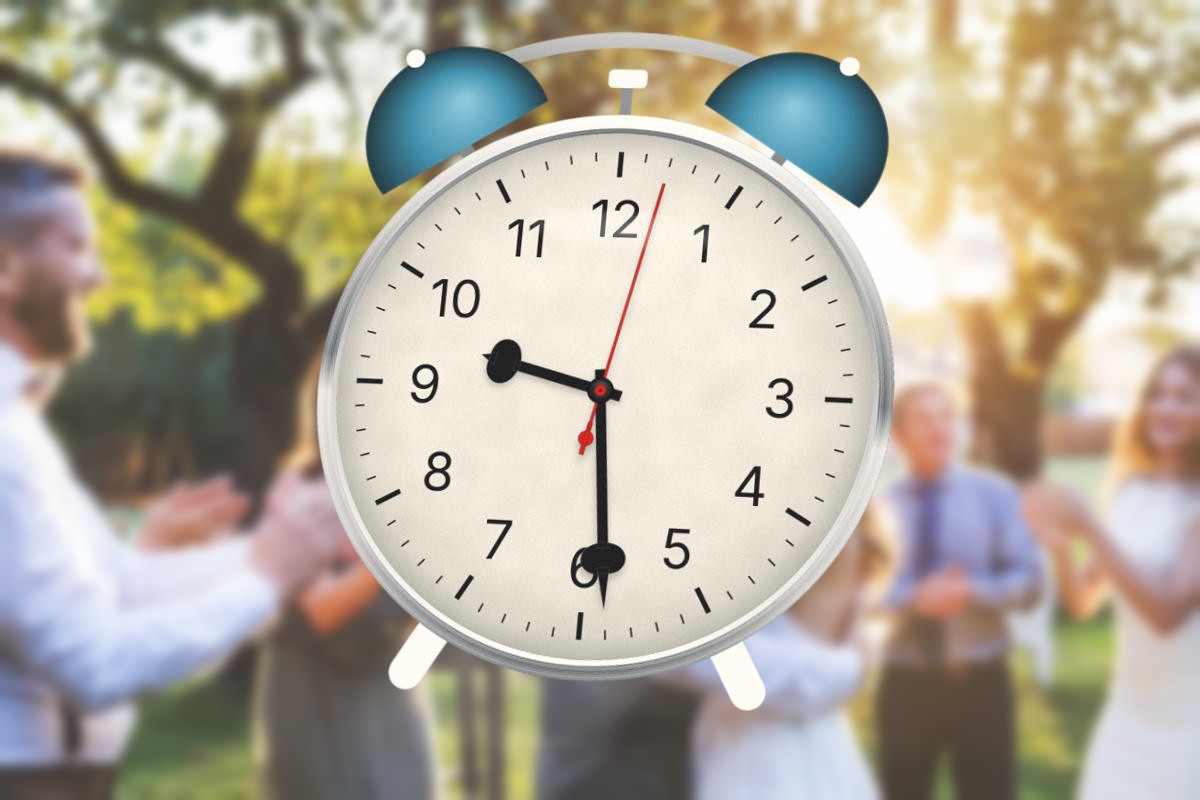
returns 9.29.02
